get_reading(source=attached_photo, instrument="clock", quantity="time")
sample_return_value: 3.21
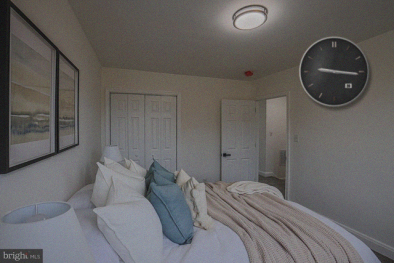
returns 9.16
